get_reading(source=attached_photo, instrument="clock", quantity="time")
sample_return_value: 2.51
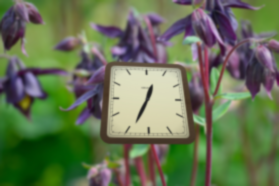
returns 12.34
